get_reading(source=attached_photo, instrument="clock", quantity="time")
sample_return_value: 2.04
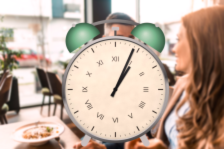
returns 1.04
